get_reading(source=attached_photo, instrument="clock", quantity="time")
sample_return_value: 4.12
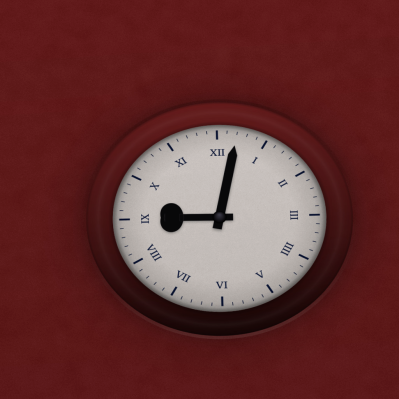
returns 9.02
